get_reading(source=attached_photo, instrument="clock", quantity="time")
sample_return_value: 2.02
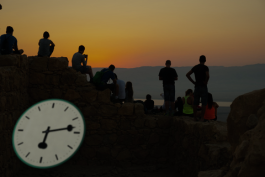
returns 6.13
